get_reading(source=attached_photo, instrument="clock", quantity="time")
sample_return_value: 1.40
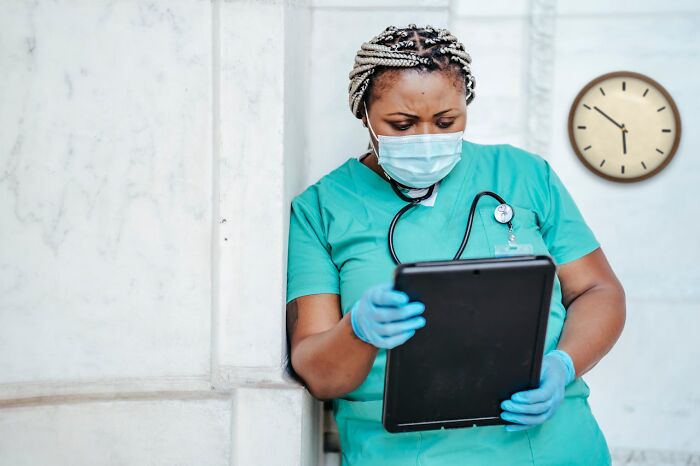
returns 5.51
